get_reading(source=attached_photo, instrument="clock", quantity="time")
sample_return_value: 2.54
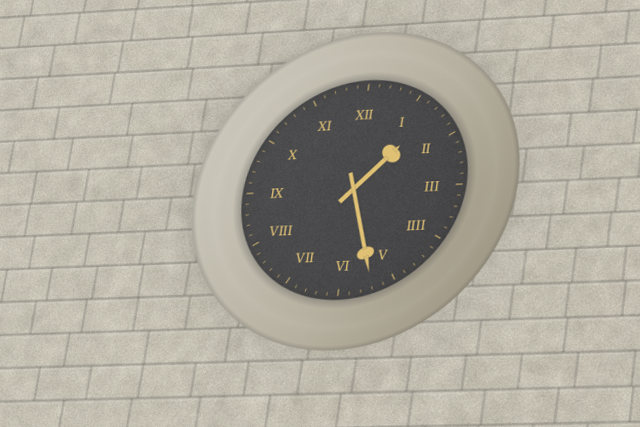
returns 1.27
